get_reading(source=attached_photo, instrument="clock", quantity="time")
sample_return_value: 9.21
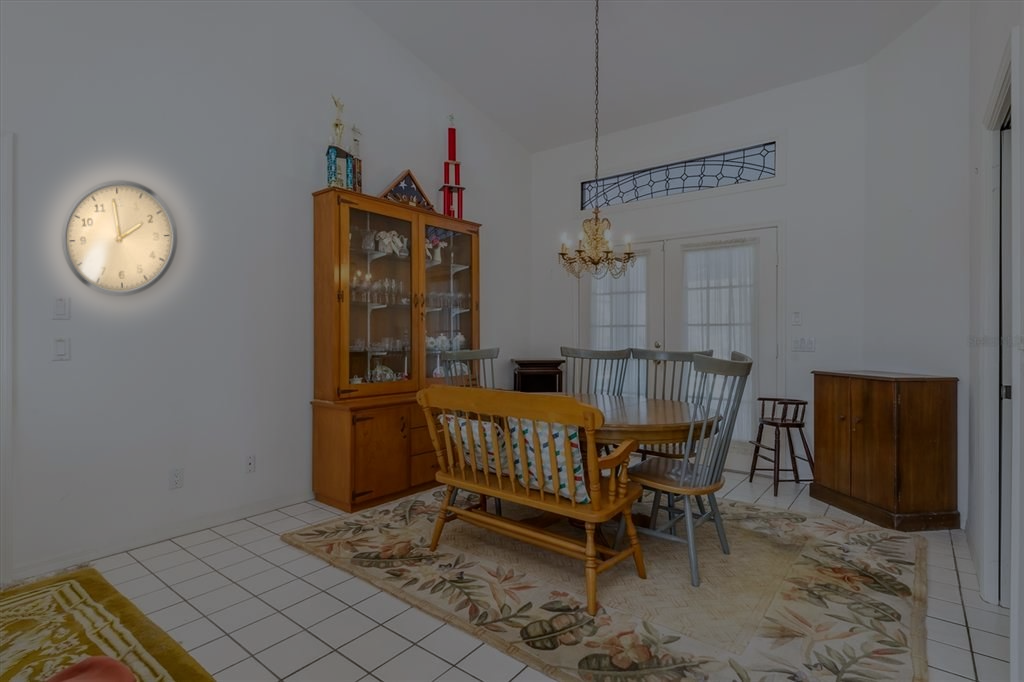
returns 1.59
